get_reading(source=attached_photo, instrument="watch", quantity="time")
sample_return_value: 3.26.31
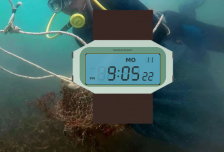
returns 9.05.22
